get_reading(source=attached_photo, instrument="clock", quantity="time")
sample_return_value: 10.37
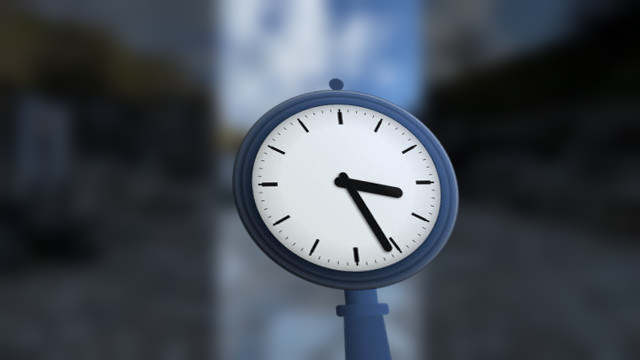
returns 3.26
